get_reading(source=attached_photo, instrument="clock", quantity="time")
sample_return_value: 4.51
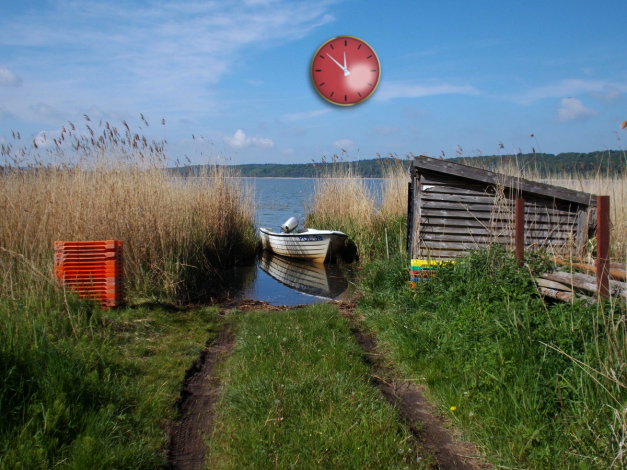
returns 11.52
